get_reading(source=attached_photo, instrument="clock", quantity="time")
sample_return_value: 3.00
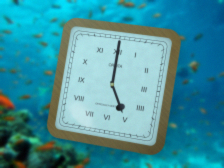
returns 5.00
